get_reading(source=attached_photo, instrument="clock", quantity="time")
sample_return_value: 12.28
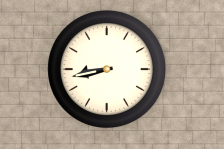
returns 8.43
